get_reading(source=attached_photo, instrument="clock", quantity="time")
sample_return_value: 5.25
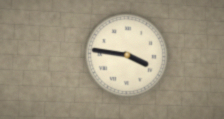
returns 3.46
